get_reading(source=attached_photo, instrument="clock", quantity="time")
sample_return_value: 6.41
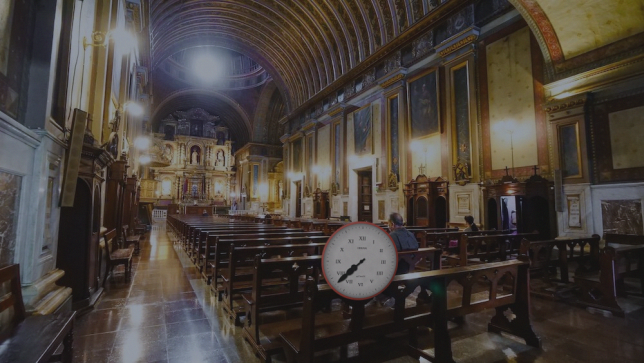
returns 7.38
